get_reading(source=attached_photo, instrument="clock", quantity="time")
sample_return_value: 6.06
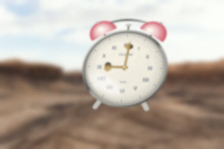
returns 9.01
